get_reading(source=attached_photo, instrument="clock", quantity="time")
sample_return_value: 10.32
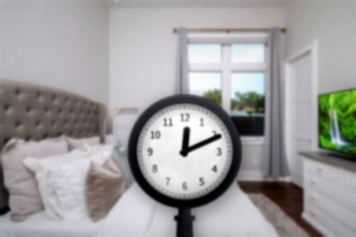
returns 12.11
